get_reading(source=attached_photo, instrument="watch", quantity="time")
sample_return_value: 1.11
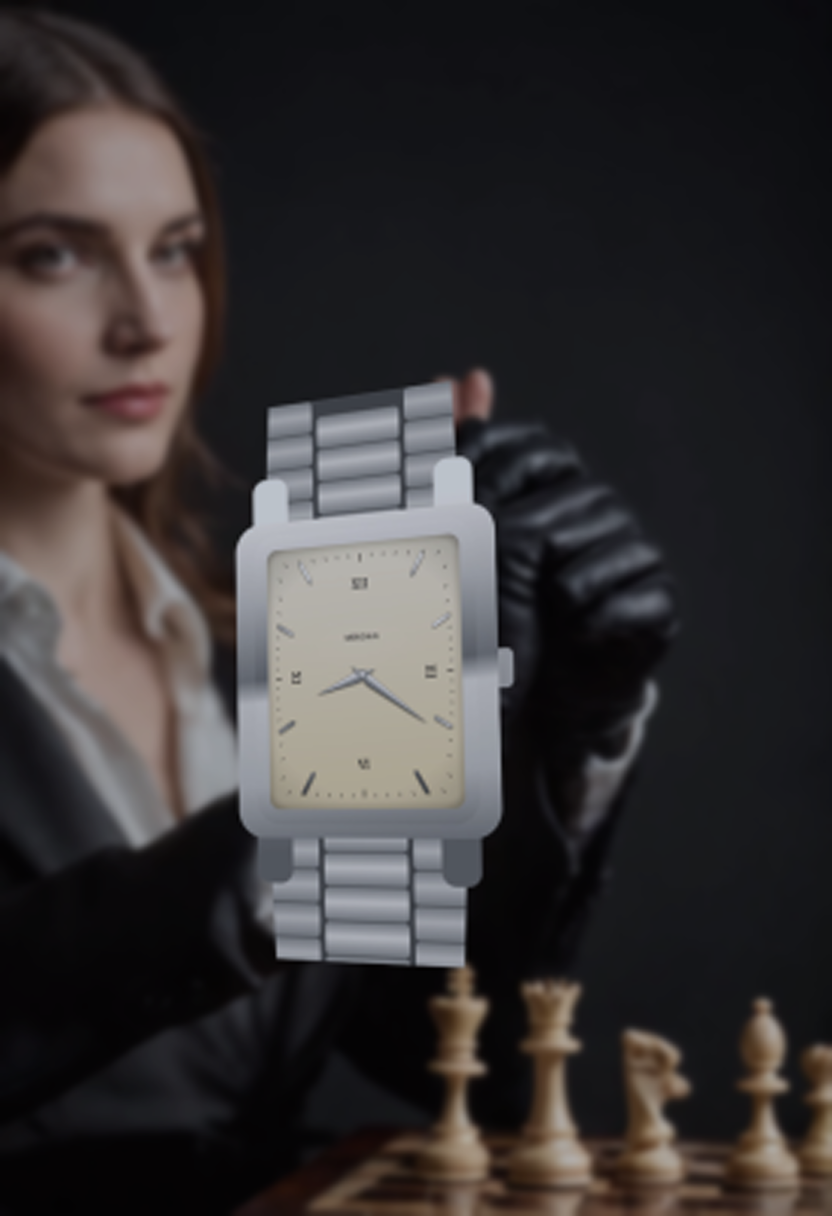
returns 8.21
